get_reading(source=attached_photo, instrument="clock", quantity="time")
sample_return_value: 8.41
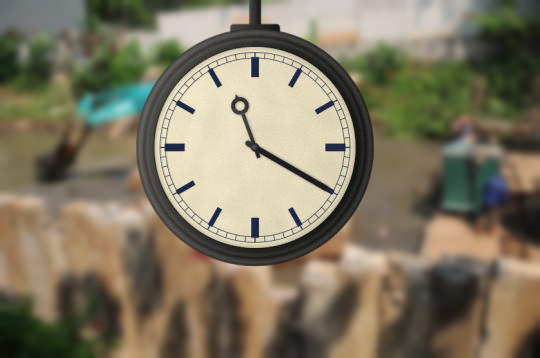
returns 11.20
